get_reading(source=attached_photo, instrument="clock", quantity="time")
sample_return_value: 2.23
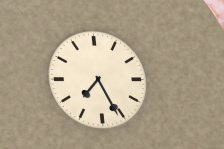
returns 7.26
